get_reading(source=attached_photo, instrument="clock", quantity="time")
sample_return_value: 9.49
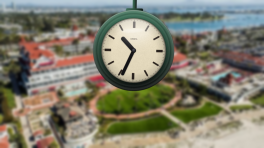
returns 10.34
